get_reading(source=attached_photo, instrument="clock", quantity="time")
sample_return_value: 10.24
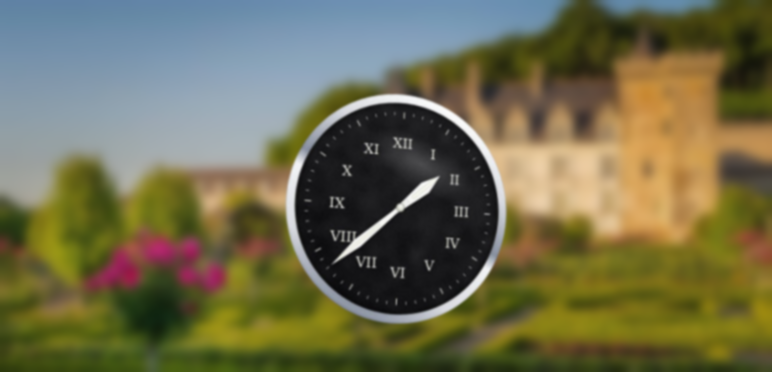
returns 1.38
